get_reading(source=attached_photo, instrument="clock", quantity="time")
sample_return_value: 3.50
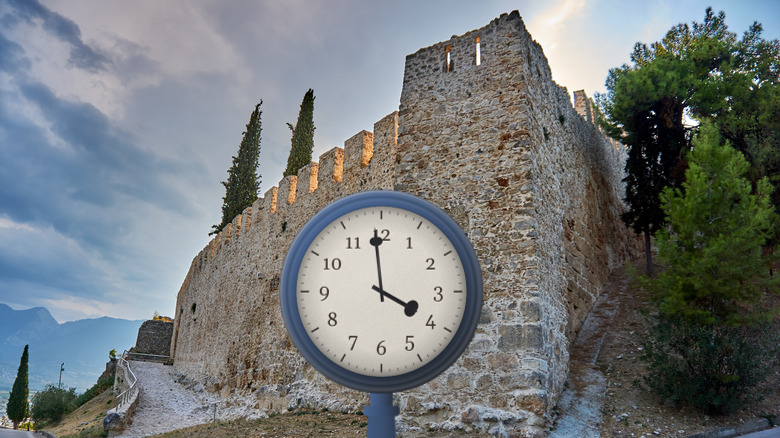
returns 3.59
